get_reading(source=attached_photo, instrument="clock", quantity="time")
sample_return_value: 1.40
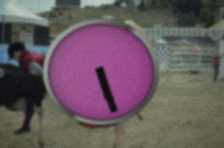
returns 5.27
